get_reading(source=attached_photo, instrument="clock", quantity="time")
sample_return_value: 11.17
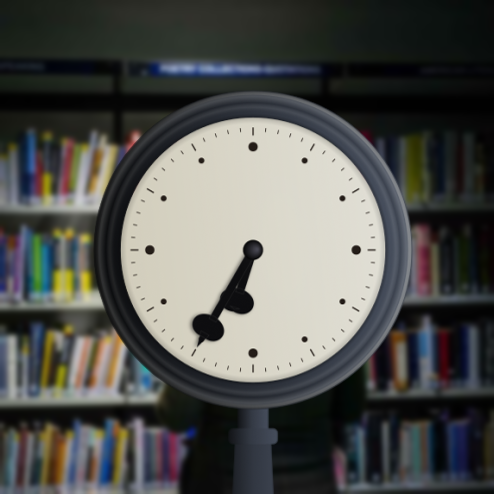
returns 6.35
